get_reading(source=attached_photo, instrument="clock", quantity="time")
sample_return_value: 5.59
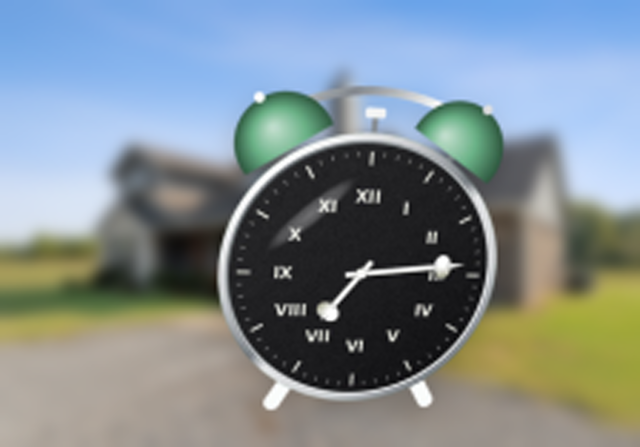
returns 7.14
